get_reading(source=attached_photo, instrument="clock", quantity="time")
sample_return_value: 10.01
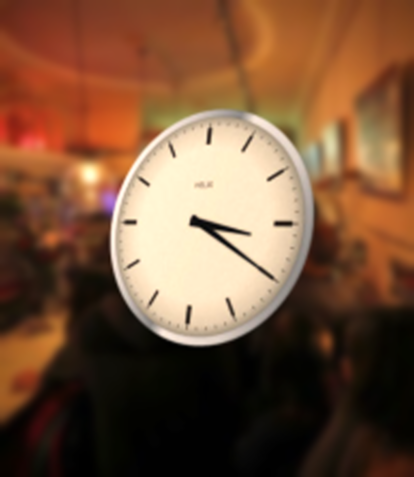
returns 3.20
